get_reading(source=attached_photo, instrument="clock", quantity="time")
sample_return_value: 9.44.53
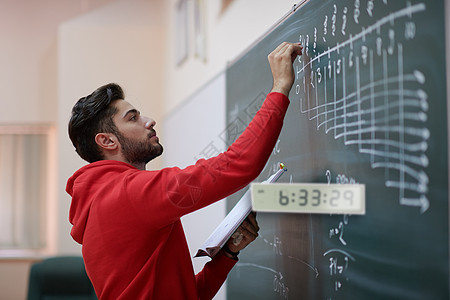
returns 6.33.29
